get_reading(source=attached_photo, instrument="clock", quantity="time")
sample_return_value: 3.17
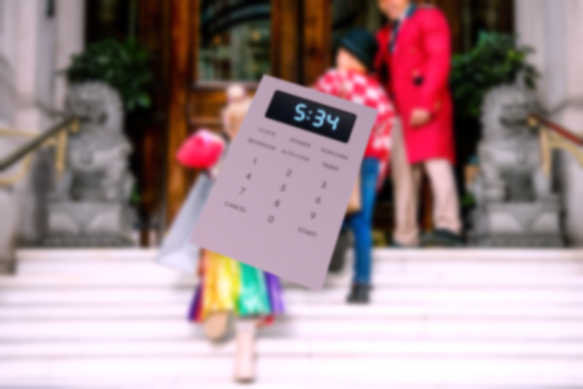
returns 5.34
